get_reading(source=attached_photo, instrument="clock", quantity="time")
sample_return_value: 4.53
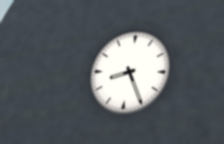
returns 8.25
